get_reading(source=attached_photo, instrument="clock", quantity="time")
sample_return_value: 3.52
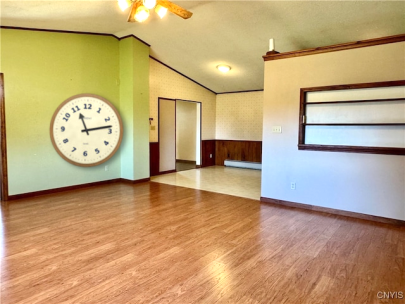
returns 11.13
